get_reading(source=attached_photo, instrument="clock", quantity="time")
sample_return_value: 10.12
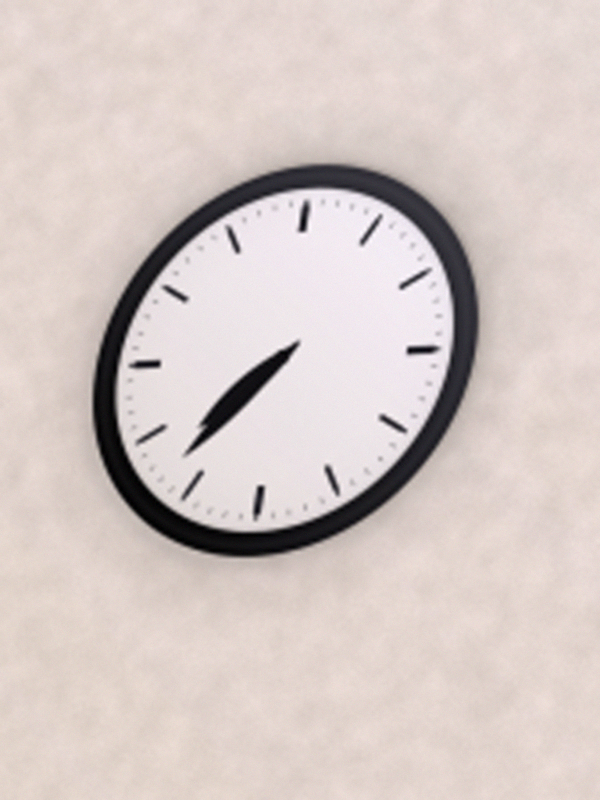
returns 7.37
